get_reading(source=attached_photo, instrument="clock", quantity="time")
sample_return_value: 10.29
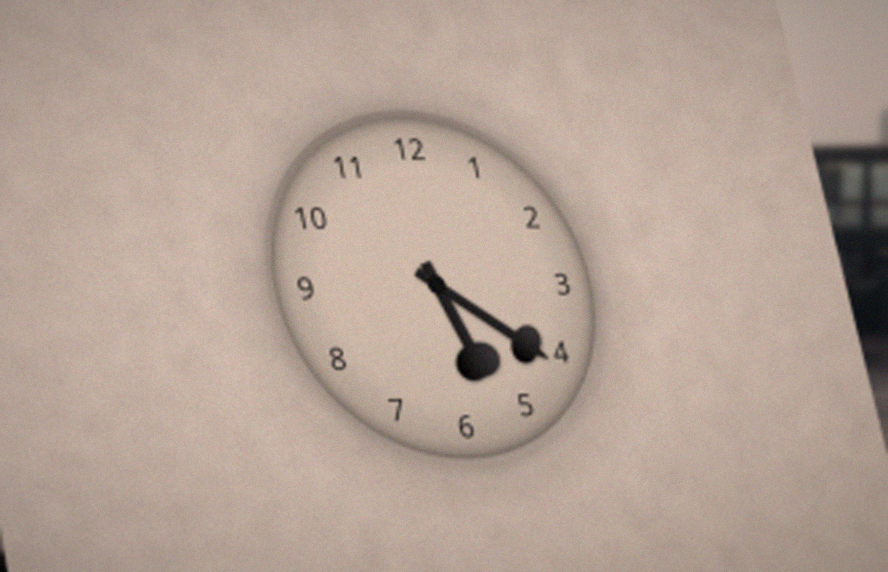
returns 5.21
